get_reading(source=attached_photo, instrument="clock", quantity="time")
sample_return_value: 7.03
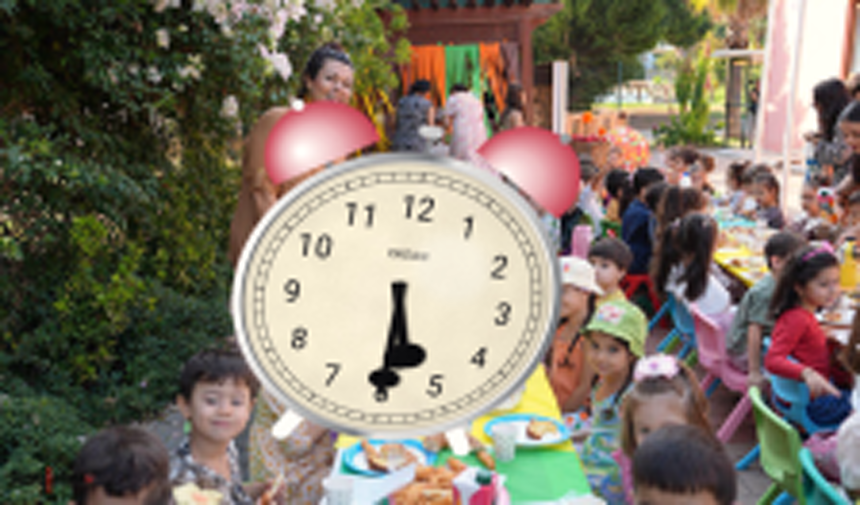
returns 5.30
